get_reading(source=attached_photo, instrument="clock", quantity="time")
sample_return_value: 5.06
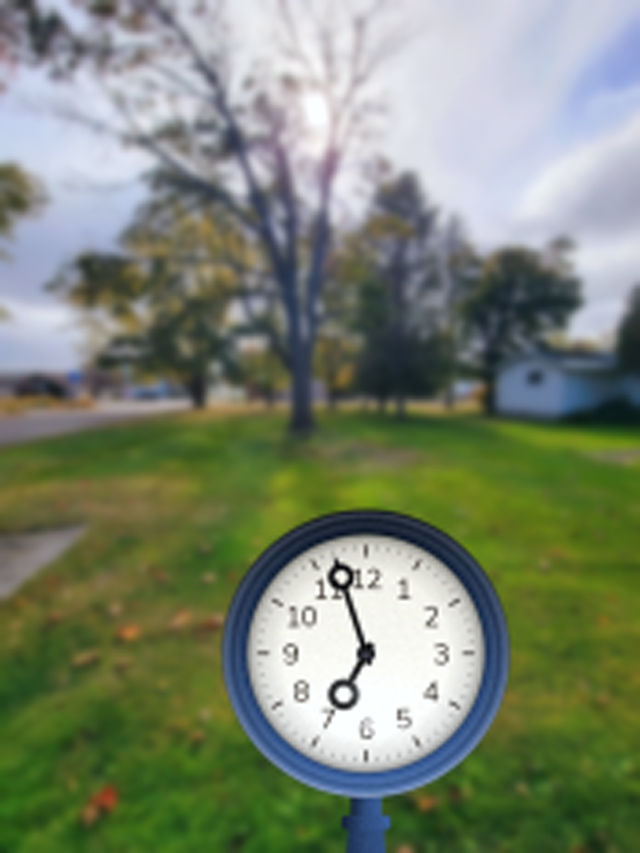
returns 6.57
